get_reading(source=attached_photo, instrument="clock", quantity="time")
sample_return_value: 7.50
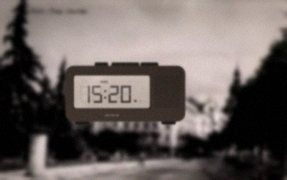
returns 15.20
